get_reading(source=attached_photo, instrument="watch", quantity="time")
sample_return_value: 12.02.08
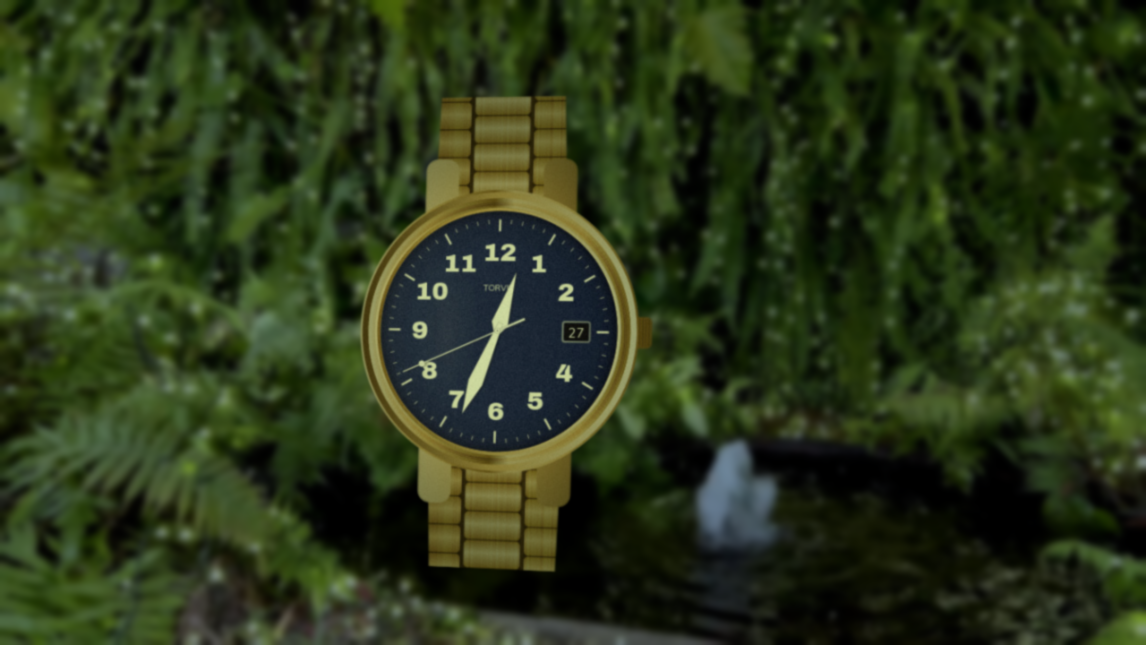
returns 12.33.41
